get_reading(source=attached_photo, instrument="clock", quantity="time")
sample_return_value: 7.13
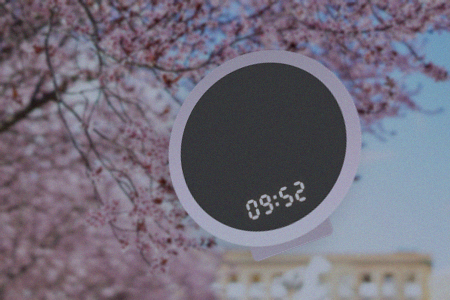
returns 9.52
